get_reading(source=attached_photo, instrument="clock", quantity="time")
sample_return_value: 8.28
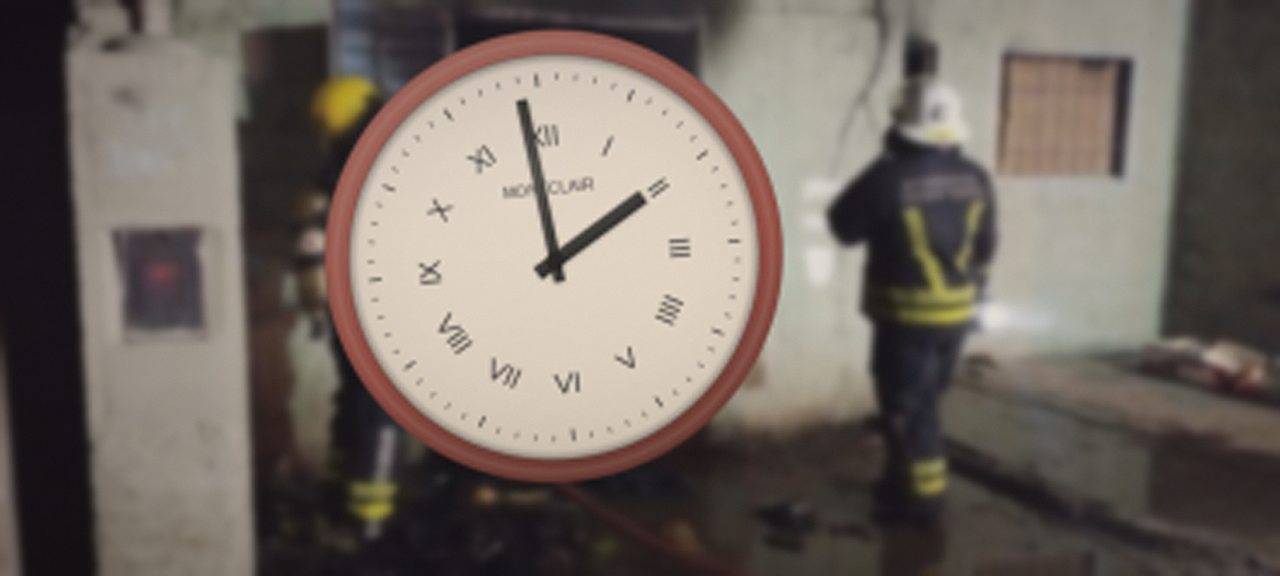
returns 1.59
